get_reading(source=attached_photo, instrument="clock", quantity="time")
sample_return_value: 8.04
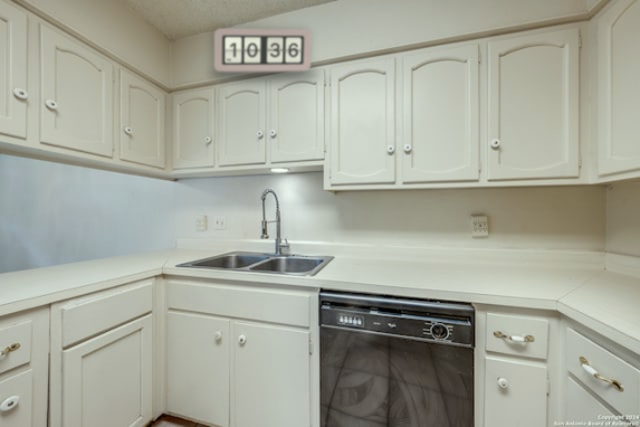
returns 10.36
